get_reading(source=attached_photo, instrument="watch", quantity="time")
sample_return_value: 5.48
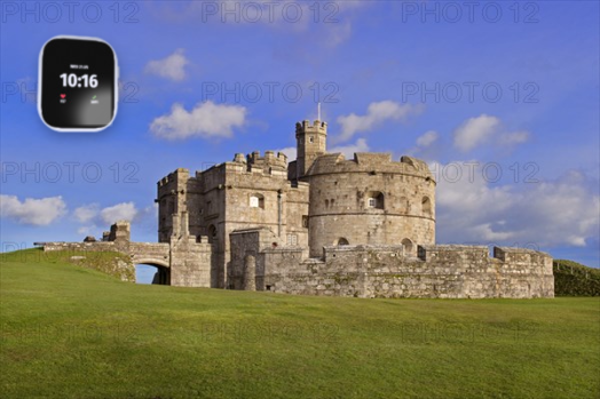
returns 10.16
